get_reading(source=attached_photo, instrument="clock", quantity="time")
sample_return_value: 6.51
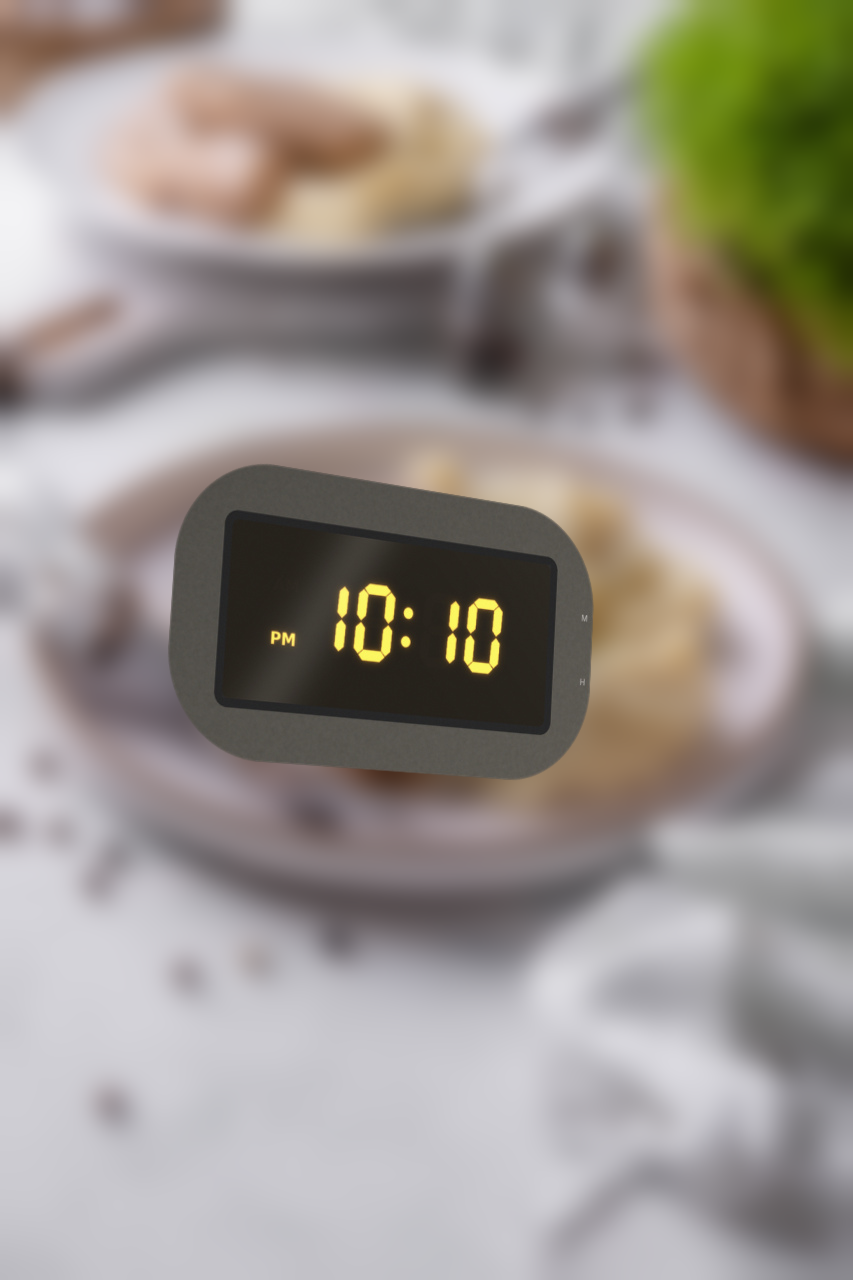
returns 10.10
